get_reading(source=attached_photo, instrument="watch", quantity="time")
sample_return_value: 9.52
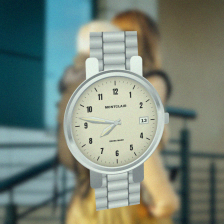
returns 7.47
